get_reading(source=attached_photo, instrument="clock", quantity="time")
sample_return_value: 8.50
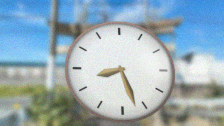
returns 8.27
